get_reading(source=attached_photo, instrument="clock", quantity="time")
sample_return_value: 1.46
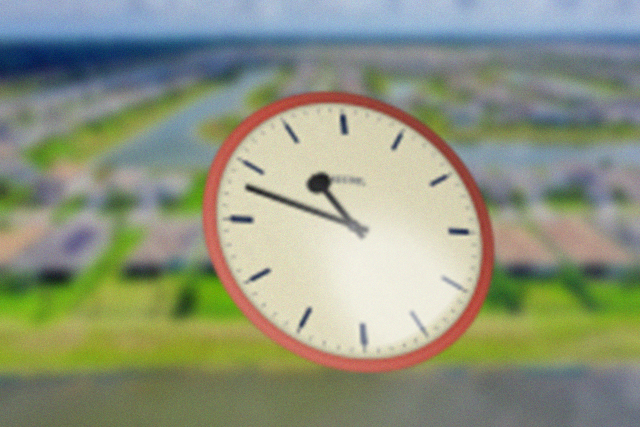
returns 10.48
